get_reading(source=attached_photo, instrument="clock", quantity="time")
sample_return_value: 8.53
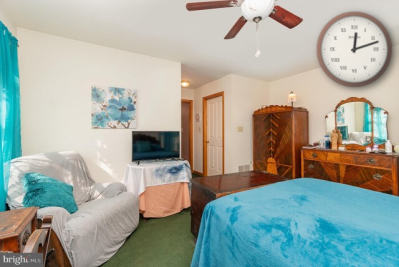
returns 12.12
